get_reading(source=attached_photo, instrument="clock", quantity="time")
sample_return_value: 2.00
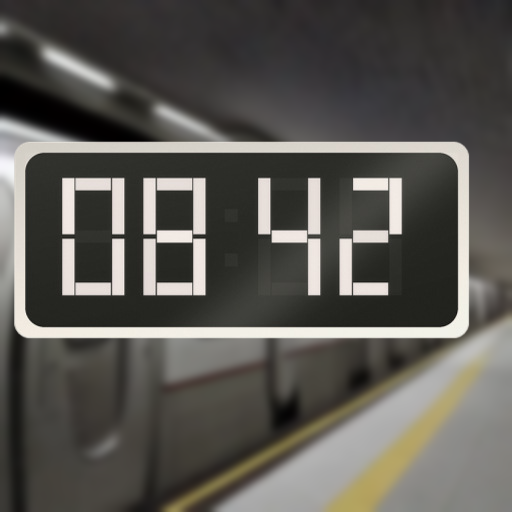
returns 8.42
